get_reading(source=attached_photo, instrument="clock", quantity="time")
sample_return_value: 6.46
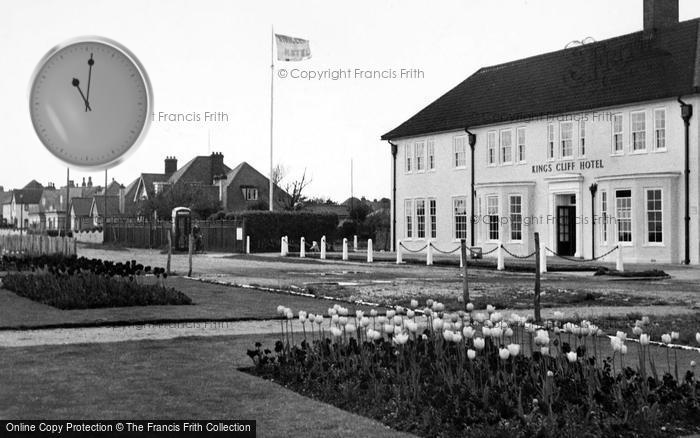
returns 11.01
